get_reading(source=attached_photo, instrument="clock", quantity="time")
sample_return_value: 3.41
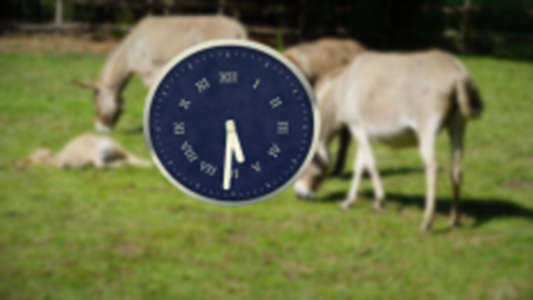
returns 5.31
